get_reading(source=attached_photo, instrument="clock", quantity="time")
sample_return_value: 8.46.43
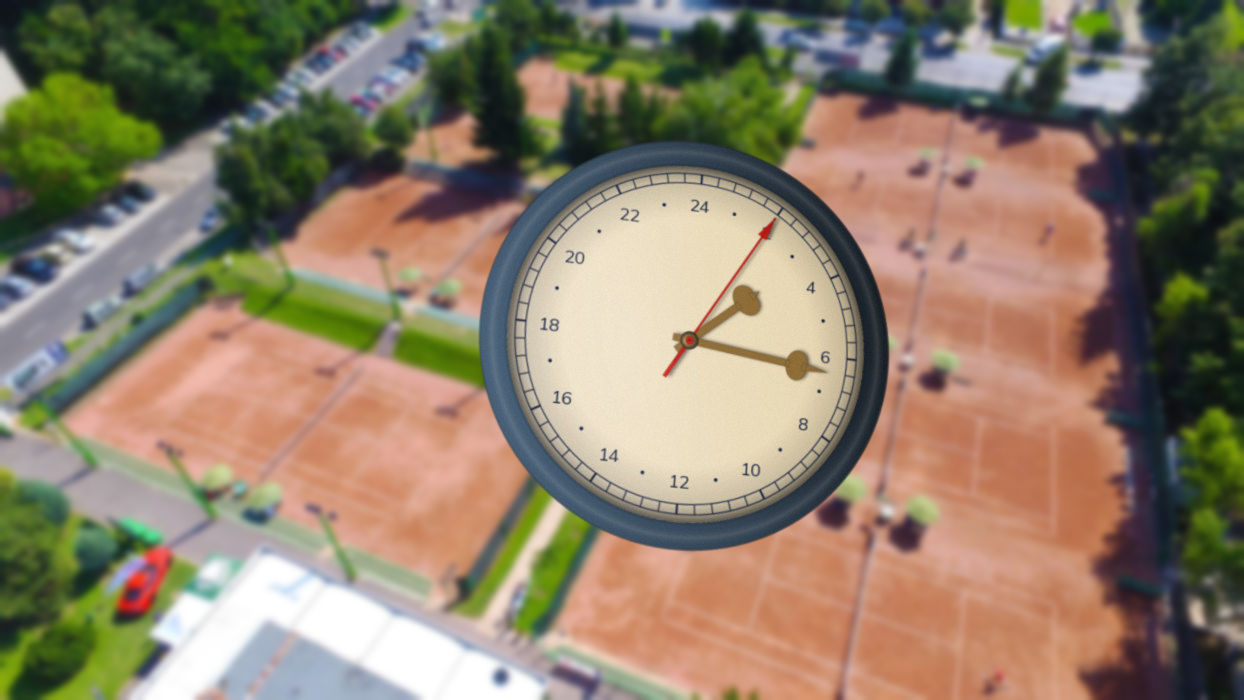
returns 3.16.05
